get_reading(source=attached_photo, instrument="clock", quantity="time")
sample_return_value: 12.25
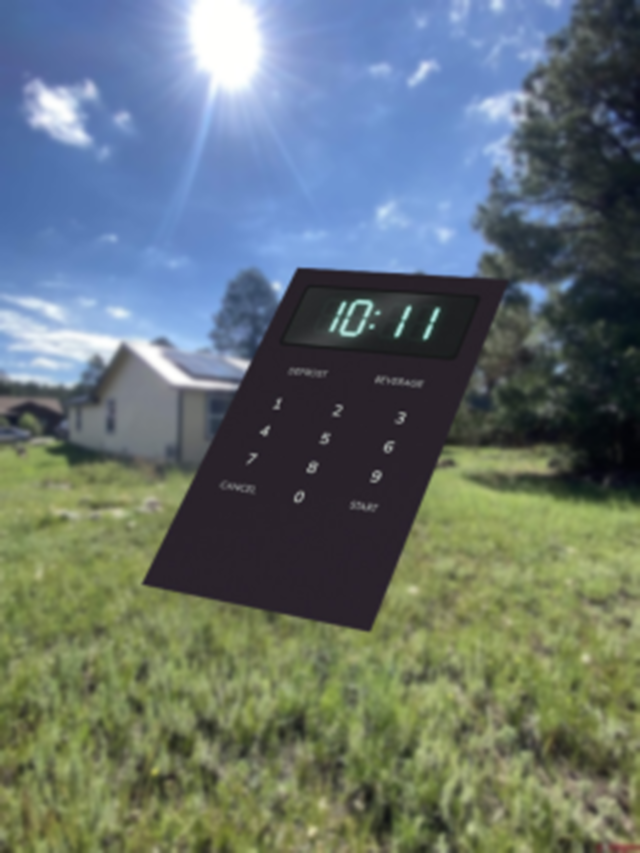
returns 10.11
